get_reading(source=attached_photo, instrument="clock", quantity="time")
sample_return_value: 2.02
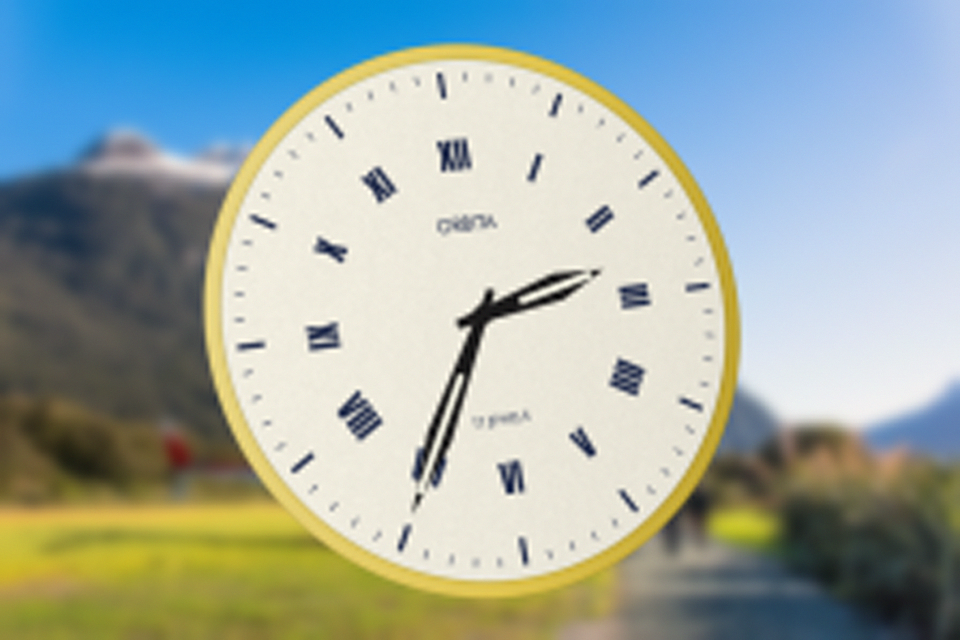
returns 2.35
